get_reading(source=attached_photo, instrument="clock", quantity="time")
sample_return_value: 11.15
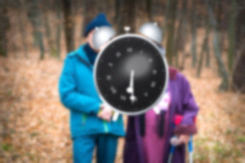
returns 6.31
